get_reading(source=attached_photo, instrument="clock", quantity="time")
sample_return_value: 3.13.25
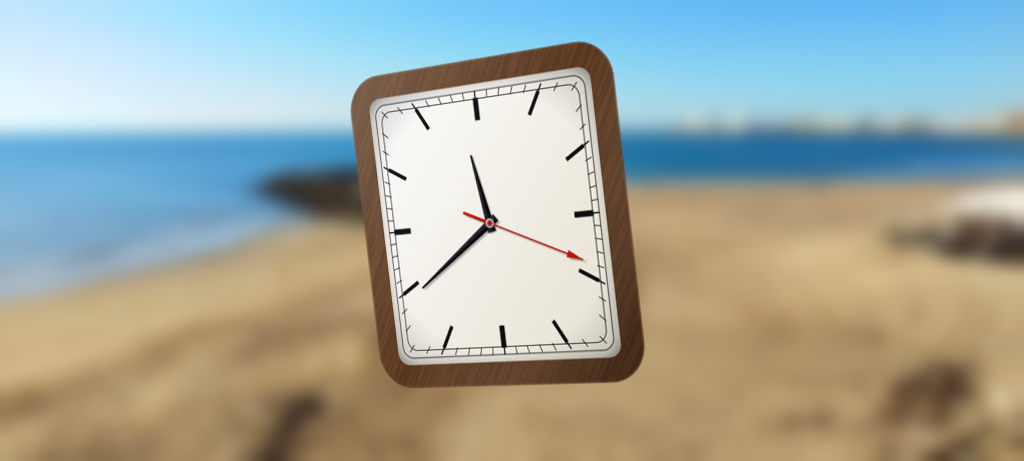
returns 11.39.19
